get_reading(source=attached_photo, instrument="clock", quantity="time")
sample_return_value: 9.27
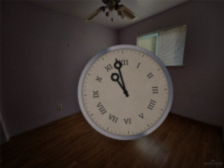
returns 10.58
